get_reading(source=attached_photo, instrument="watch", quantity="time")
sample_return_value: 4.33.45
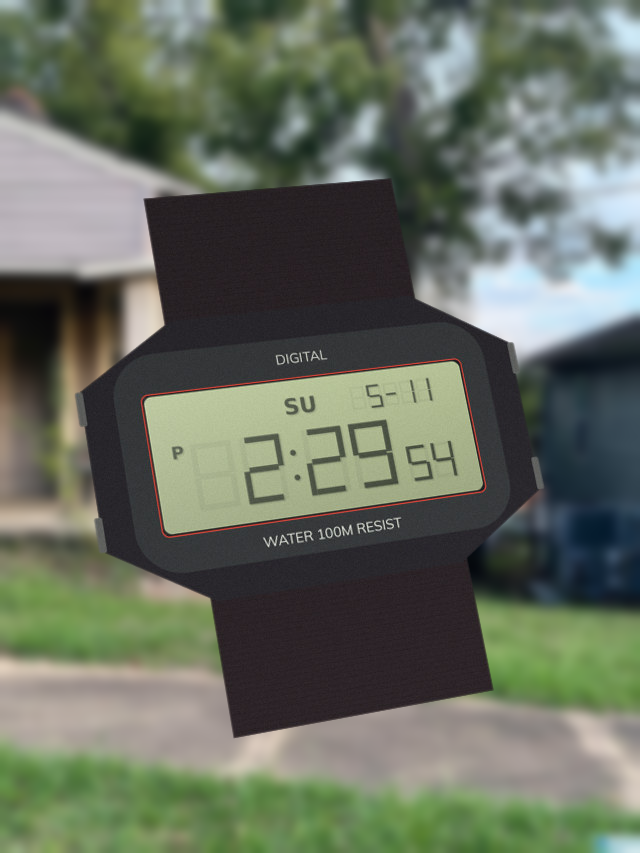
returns 2.29.54
